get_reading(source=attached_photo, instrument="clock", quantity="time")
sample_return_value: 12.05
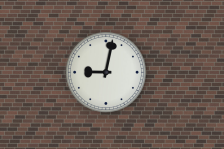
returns 9.02
